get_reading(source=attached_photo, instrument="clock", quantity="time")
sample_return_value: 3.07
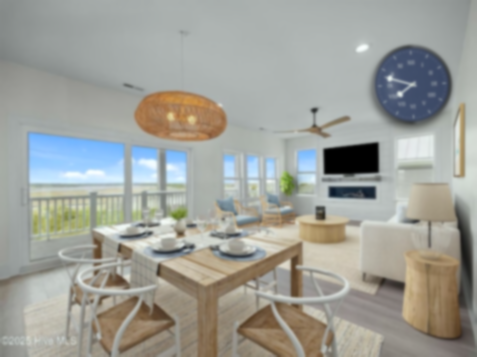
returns 7.48
